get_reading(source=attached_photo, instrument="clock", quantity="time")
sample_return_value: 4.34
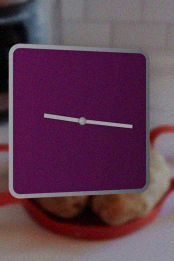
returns 9.16
